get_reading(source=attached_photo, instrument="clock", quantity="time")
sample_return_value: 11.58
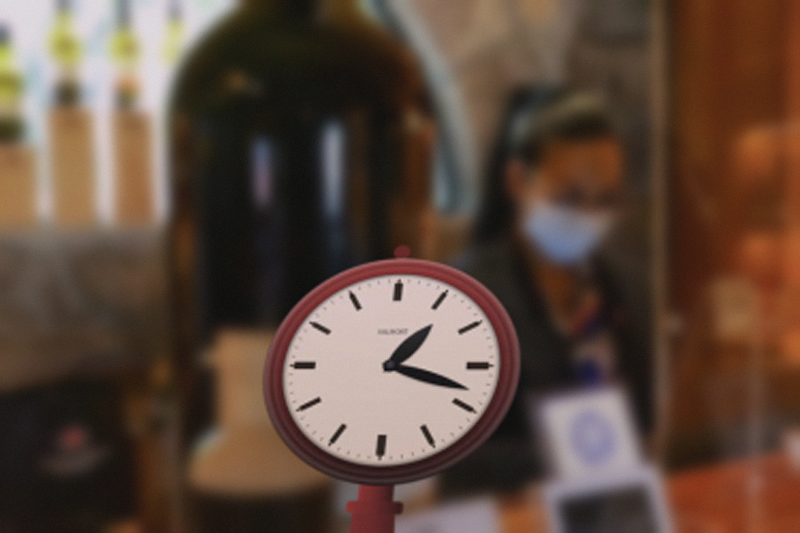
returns 1.18
